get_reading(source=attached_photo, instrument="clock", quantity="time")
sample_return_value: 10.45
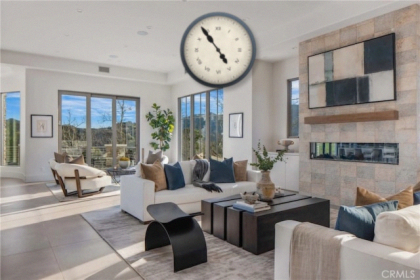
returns 4.54
